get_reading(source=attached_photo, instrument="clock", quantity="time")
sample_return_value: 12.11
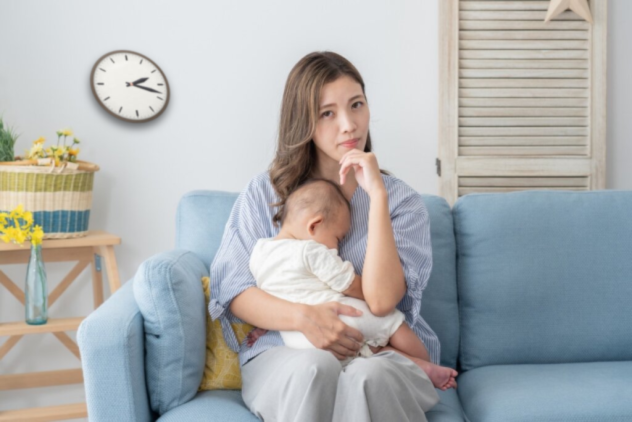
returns 2.18
